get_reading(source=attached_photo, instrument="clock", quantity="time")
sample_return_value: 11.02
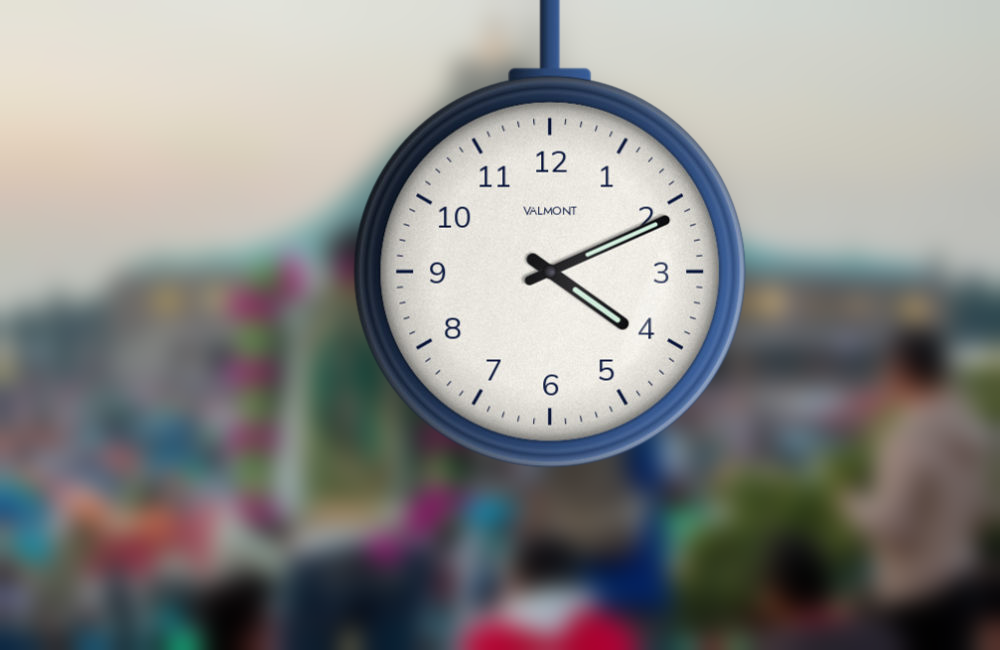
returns 4.11
